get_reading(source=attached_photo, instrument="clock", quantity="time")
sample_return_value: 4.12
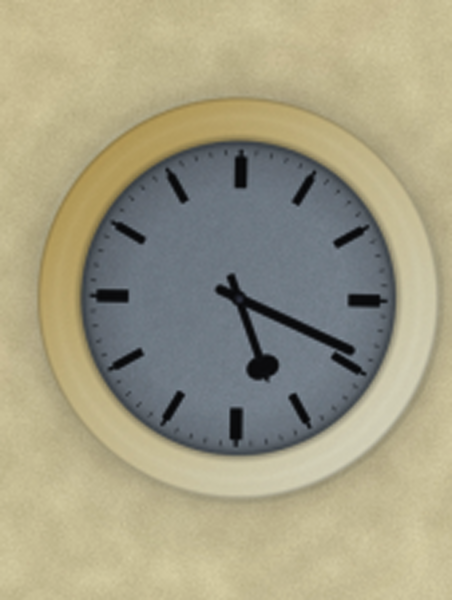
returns 5.19
